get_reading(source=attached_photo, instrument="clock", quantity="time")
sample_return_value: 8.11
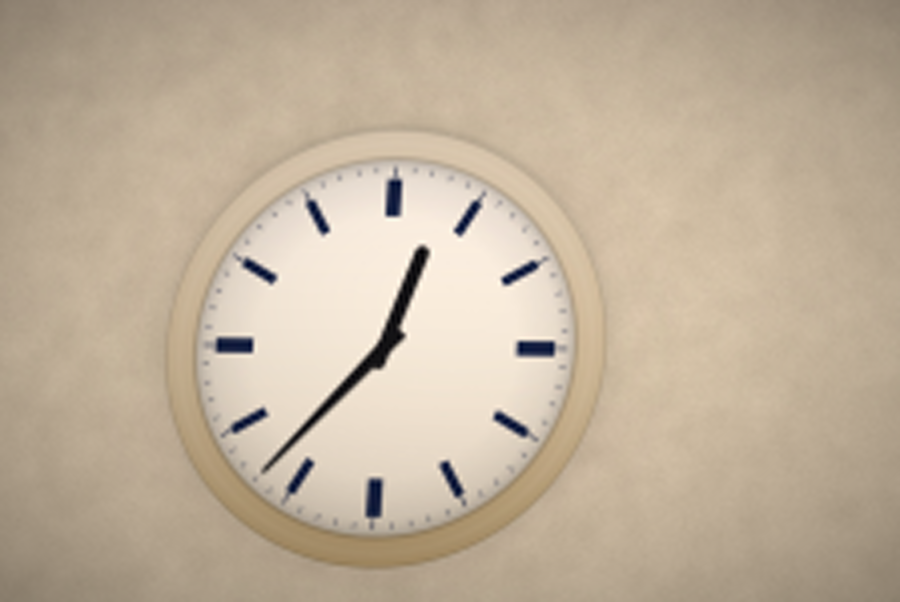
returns 12.37
